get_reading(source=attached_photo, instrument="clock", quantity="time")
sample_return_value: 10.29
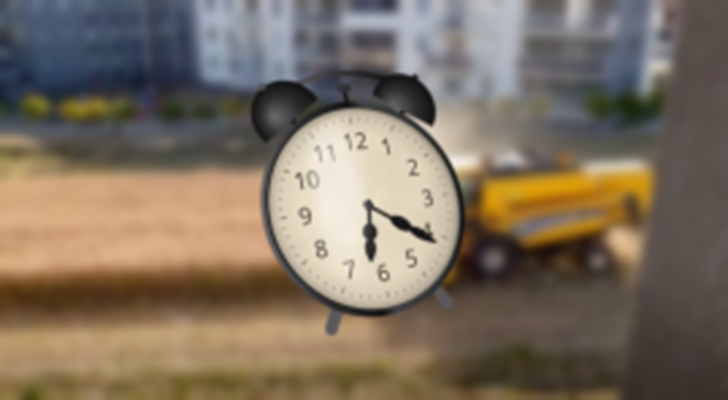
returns 6.21
